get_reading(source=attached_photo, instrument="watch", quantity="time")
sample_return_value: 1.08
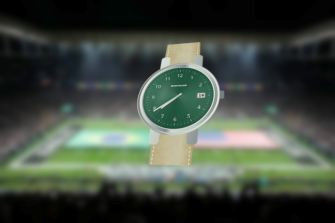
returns 7.39
